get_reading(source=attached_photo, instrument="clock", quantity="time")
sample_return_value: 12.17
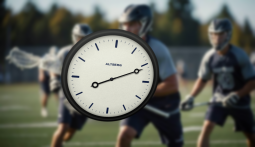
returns 8.11
